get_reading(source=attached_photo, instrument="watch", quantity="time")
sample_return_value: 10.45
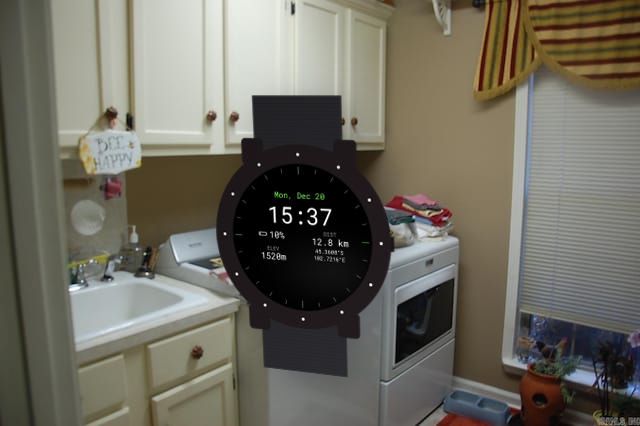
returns 15.37
